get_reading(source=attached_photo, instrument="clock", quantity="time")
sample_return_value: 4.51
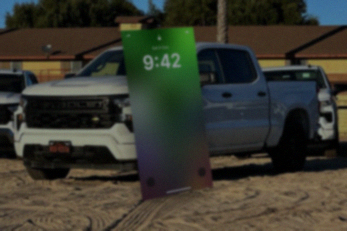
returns 9.42
